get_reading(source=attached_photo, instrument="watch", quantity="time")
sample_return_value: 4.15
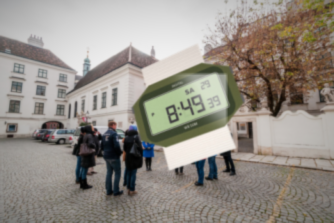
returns 8.49
